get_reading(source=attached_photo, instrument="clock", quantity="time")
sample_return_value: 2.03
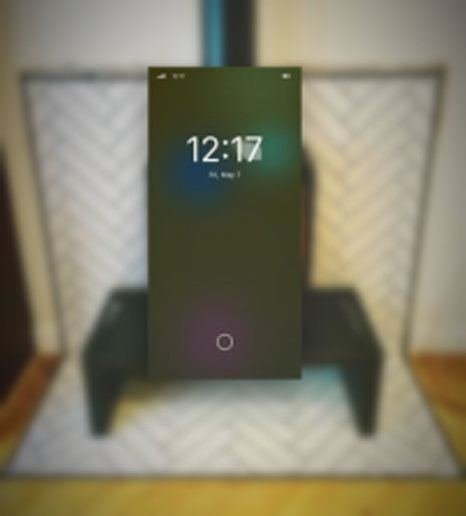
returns 12.17
